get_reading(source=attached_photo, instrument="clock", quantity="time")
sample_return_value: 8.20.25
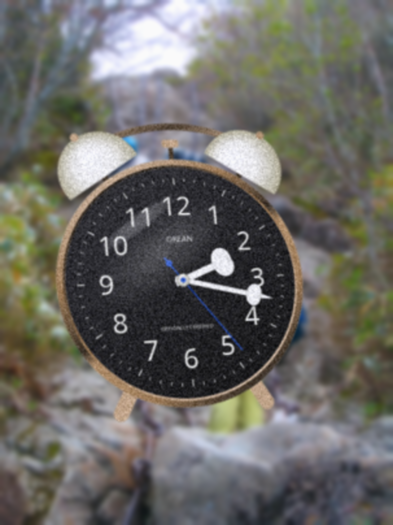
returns 2.17.24
